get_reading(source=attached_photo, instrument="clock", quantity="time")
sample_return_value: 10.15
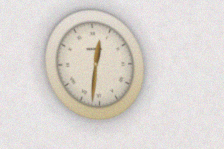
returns 12.32
